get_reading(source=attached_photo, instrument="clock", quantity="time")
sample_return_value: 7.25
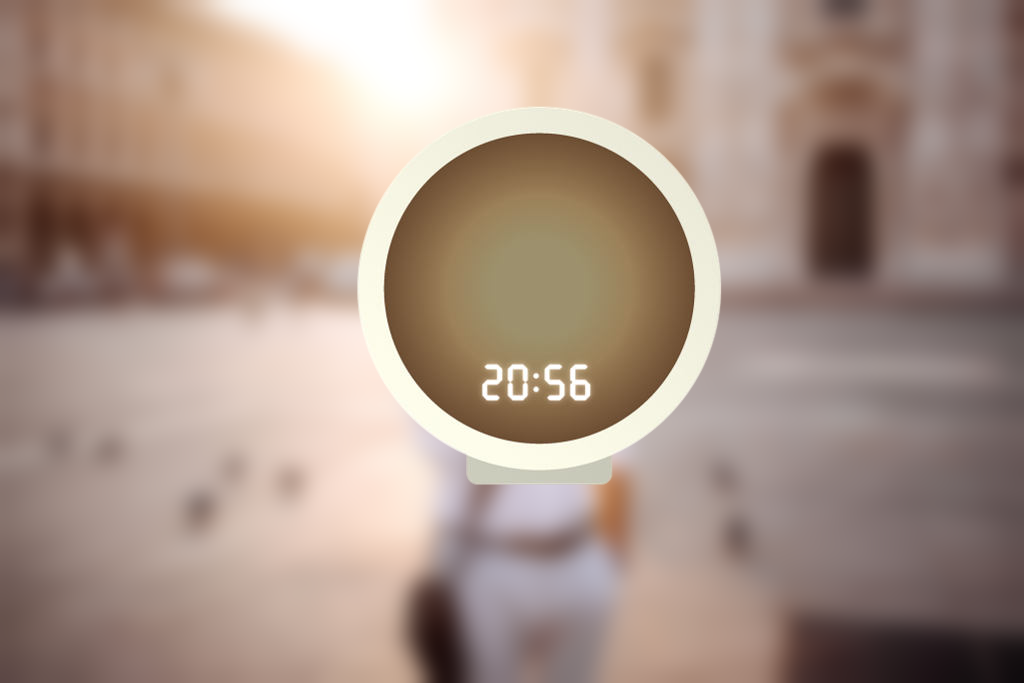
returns 20.56
